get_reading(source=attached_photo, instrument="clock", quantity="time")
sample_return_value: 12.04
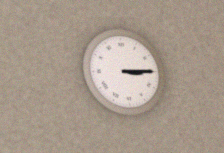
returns 3.15
